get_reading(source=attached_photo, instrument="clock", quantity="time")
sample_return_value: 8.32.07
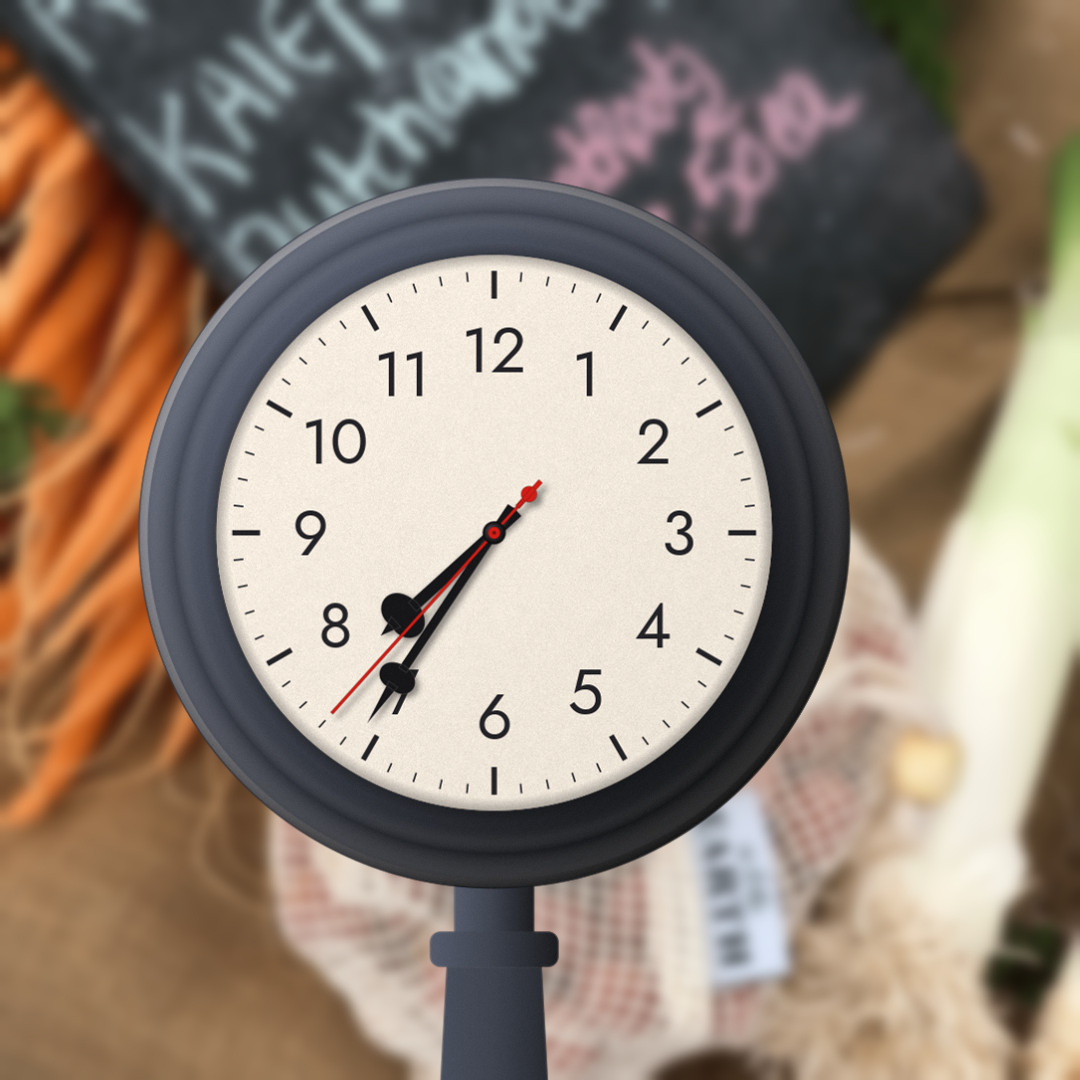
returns 7.35.37
